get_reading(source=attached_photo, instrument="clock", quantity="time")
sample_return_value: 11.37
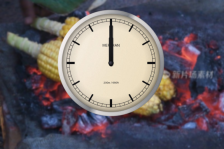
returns 12.00
